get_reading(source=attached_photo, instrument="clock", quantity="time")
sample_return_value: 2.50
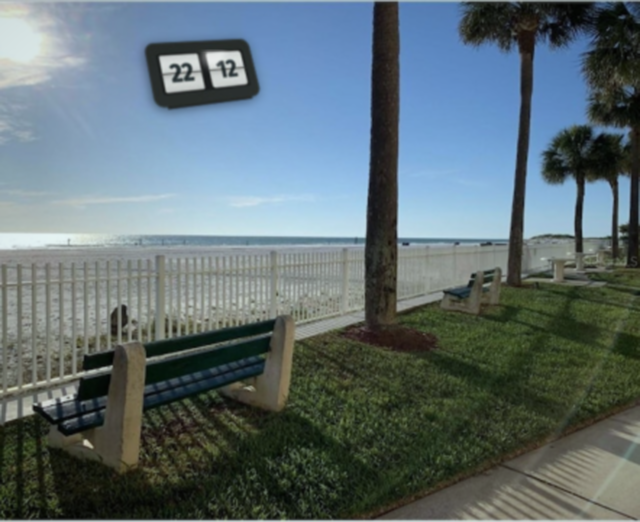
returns 22.12
